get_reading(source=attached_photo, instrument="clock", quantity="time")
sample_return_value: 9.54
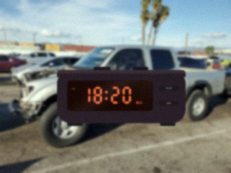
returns 18.20
